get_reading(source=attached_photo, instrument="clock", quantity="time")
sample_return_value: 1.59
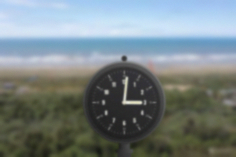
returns 3.01
